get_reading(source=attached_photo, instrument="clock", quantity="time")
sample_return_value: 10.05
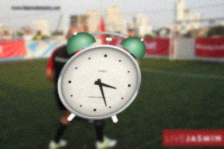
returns 3.26
